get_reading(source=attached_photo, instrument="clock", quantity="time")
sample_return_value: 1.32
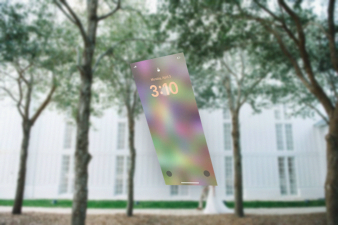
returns 3.10
